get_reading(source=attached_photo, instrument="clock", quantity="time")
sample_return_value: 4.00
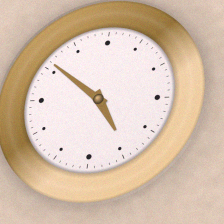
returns 4.51
